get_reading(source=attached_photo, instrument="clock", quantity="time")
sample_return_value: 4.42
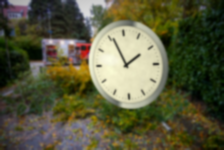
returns 1.56
